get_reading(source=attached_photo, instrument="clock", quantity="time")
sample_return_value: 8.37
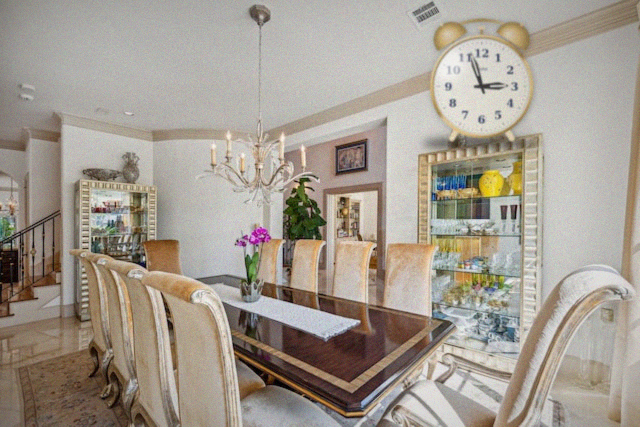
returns 2.57
